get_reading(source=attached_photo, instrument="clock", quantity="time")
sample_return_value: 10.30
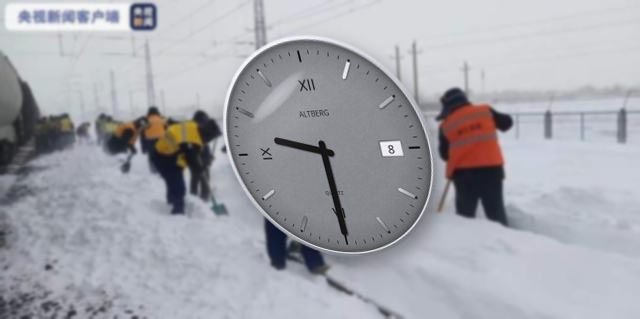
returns 9.30
